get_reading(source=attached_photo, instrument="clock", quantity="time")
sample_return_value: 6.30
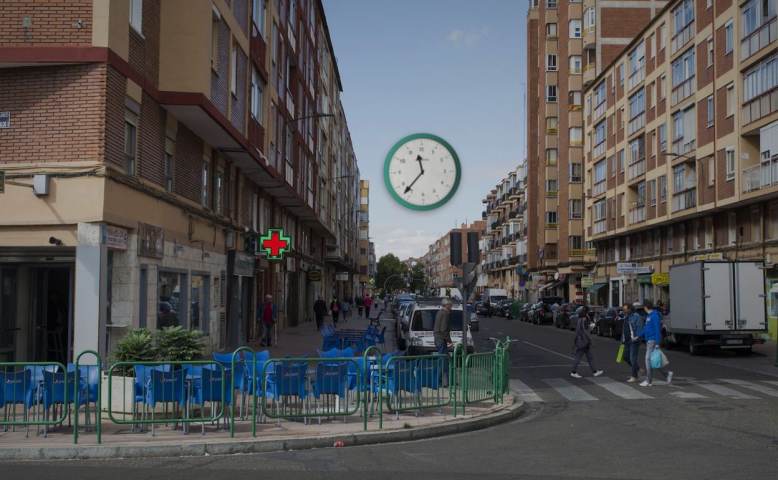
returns 11.37
